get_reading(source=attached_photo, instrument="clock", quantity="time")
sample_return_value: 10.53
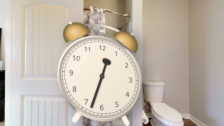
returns 12.33
